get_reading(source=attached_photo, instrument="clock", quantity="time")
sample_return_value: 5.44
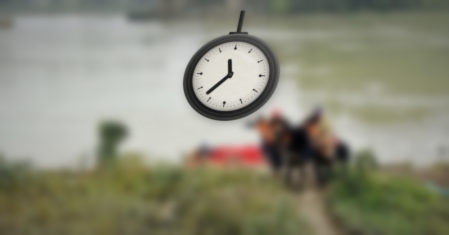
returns 11.37
